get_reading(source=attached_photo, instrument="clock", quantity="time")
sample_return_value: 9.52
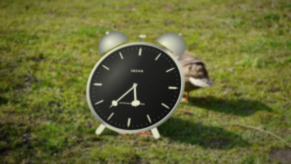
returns 5.37
